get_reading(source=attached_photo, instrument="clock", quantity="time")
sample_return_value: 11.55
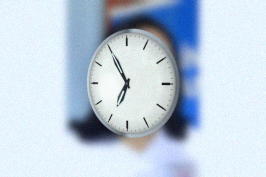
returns 6.55
